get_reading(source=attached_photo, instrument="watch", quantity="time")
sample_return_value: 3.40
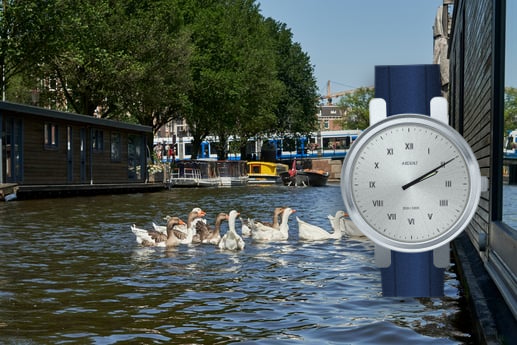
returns 2.10
